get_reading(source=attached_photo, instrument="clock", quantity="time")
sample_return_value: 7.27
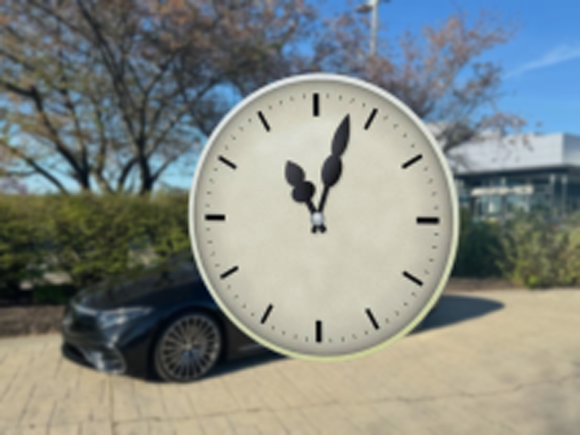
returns 11.03
